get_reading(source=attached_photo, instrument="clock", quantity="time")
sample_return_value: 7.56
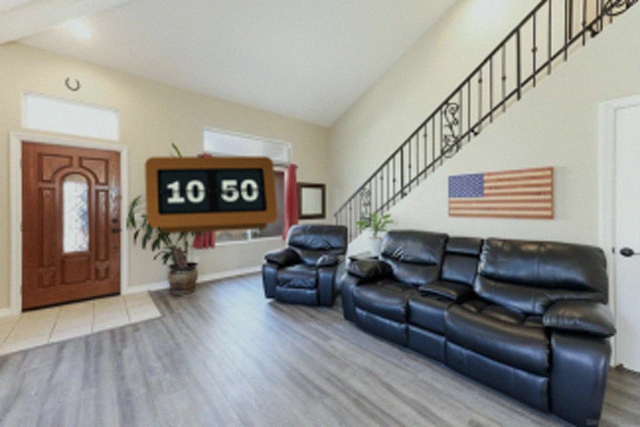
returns 10.50
